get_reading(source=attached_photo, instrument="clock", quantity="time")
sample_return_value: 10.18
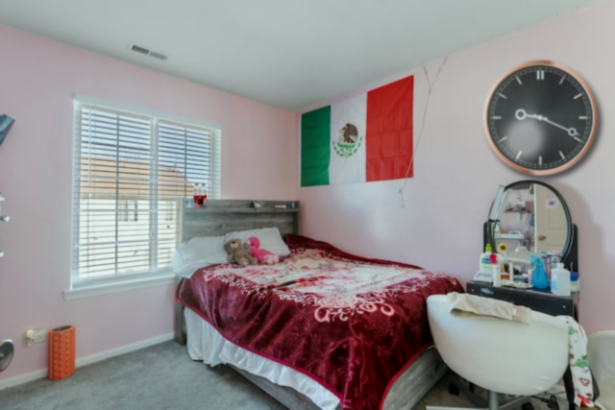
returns 9.19
